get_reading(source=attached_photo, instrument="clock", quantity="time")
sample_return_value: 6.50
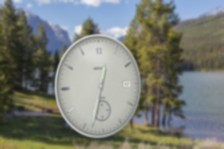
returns 12.33
